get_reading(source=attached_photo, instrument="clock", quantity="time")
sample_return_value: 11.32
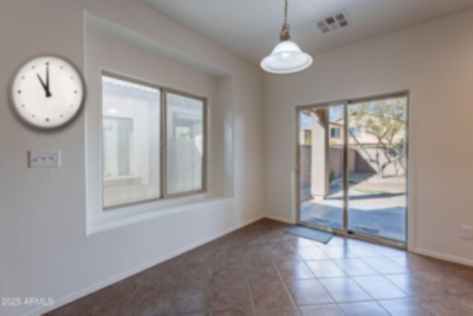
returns 11.00
